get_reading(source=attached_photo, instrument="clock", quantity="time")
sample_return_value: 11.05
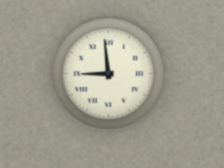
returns 8.59
